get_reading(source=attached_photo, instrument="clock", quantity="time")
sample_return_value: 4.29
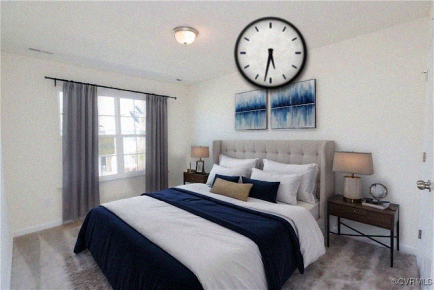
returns 5.32
